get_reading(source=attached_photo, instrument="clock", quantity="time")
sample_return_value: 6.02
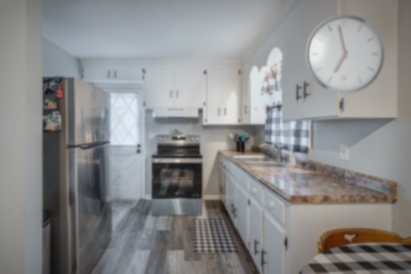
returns 6.58
